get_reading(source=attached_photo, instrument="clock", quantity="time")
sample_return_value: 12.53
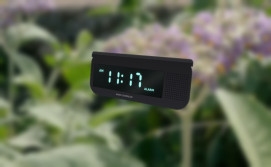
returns 11.17
